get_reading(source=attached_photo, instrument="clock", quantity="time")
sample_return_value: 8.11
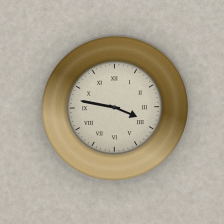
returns 3.47
